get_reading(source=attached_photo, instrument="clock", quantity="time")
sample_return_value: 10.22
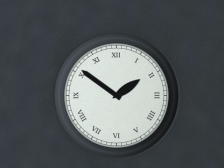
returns 1.51
